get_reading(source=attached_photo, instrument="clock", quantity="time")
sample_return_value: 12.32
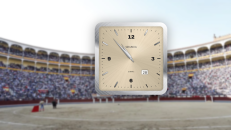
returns 10.53
